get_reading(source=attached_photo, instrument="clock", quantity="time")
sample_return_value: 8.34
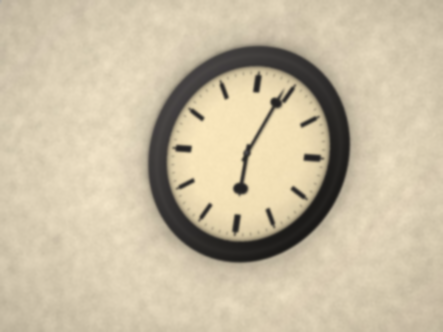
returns 6.04
